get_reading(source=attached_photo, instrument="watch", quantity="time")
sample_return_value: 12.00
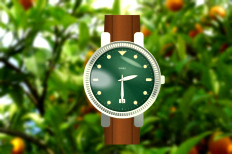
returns 2.30
